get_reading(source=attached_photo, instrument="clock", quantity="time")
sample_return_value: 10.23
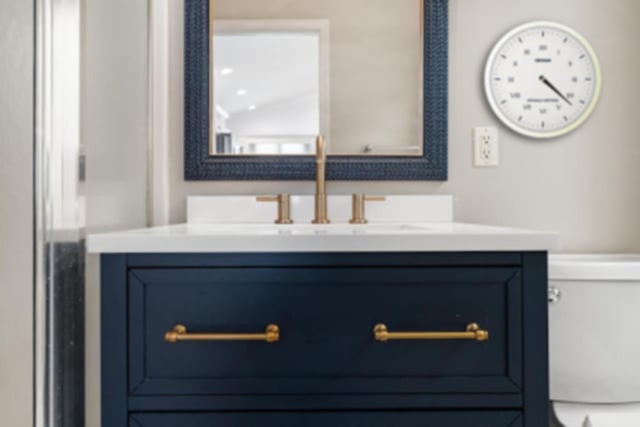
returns 4.22
